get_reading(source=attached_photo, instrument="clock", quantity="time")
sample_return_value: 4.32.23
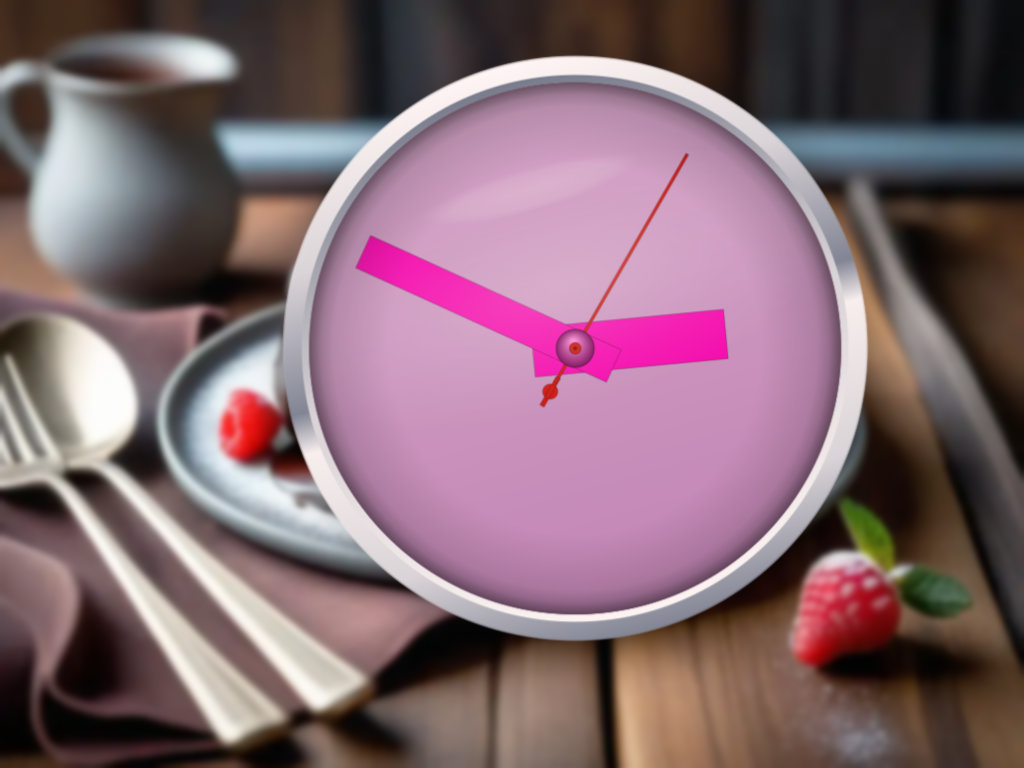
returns 2.49.05
